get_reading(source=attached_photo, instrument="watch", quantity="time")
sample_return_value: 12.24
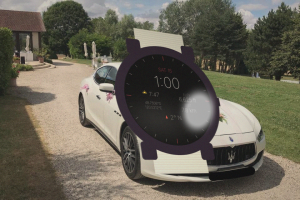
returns 1.00
